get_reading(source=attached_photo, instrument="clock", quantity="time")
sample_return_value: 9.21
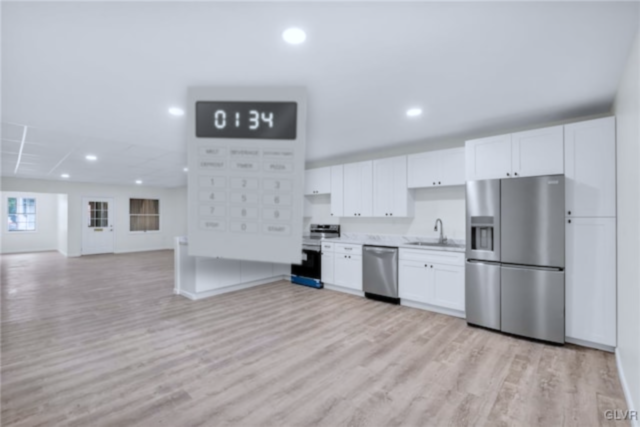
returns 1.34
